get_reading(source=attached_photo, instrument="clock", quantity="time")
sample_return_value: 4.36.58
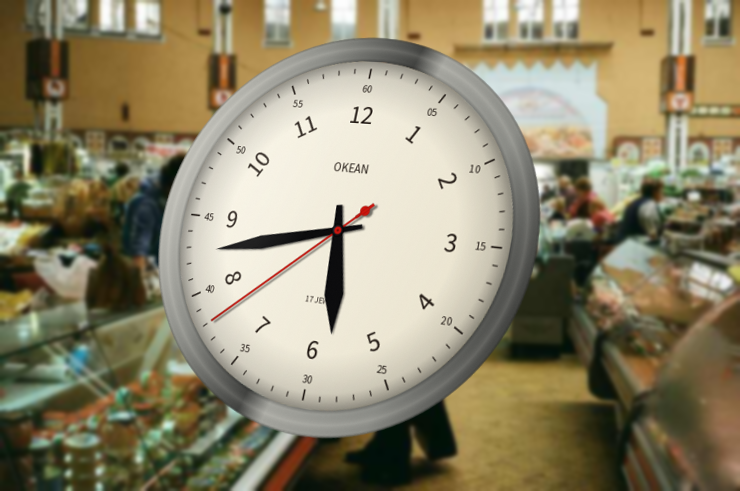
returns 5.42.38
